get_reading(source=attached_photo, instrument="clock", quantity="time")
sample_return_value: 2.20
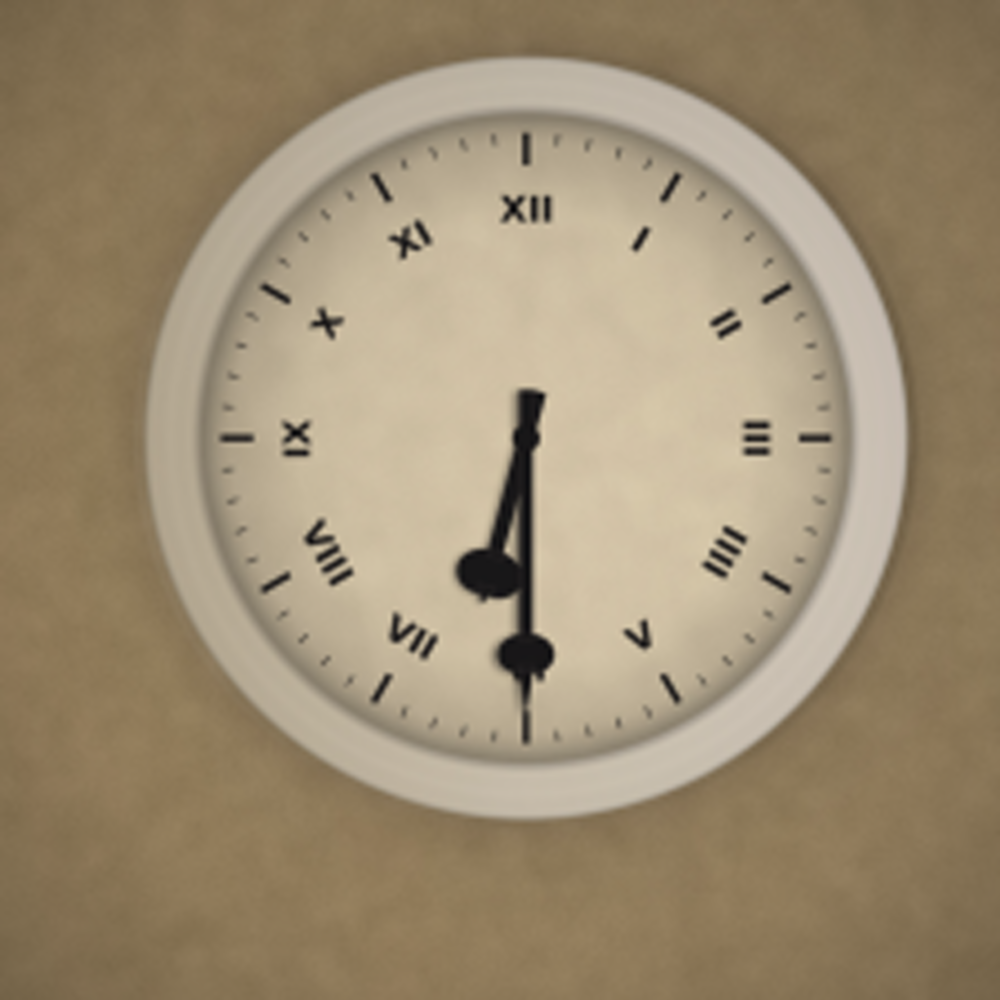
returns 6.30
